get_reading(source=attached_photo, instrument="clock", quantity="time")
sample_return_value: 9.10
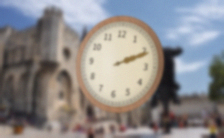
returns 2.11
